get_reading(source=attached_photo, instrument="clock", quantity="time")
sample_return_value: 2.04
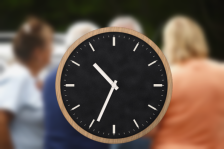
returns 10.34
